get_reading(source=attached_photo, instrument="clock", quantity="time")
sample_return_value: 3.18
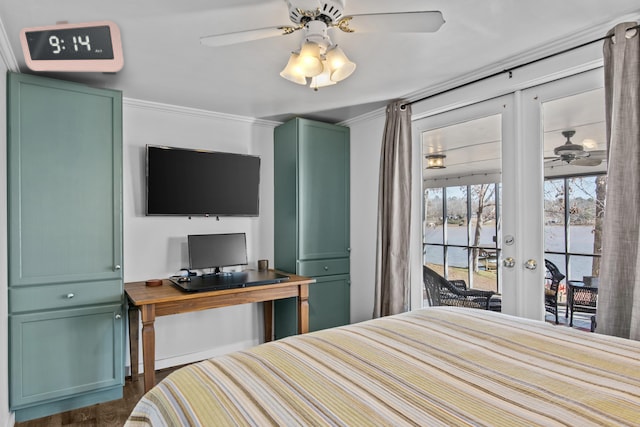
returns 9.14
